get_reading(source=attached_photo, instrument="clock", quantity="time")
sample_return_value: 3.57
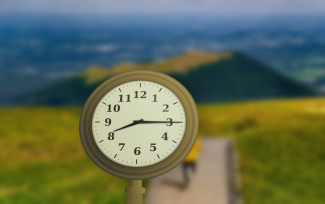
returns 8.15
